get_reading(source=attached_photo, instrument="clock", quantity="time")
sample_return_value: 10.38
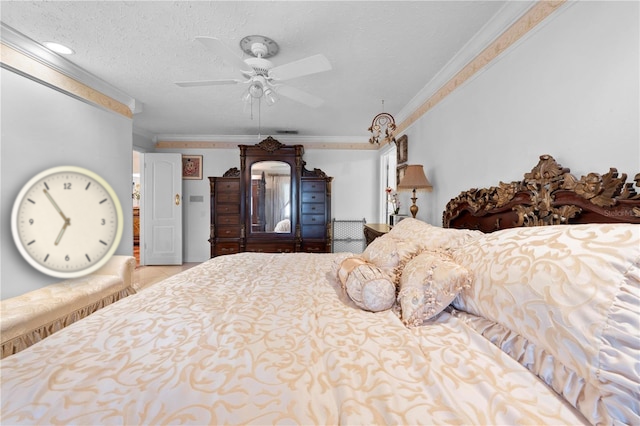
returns 6.54
